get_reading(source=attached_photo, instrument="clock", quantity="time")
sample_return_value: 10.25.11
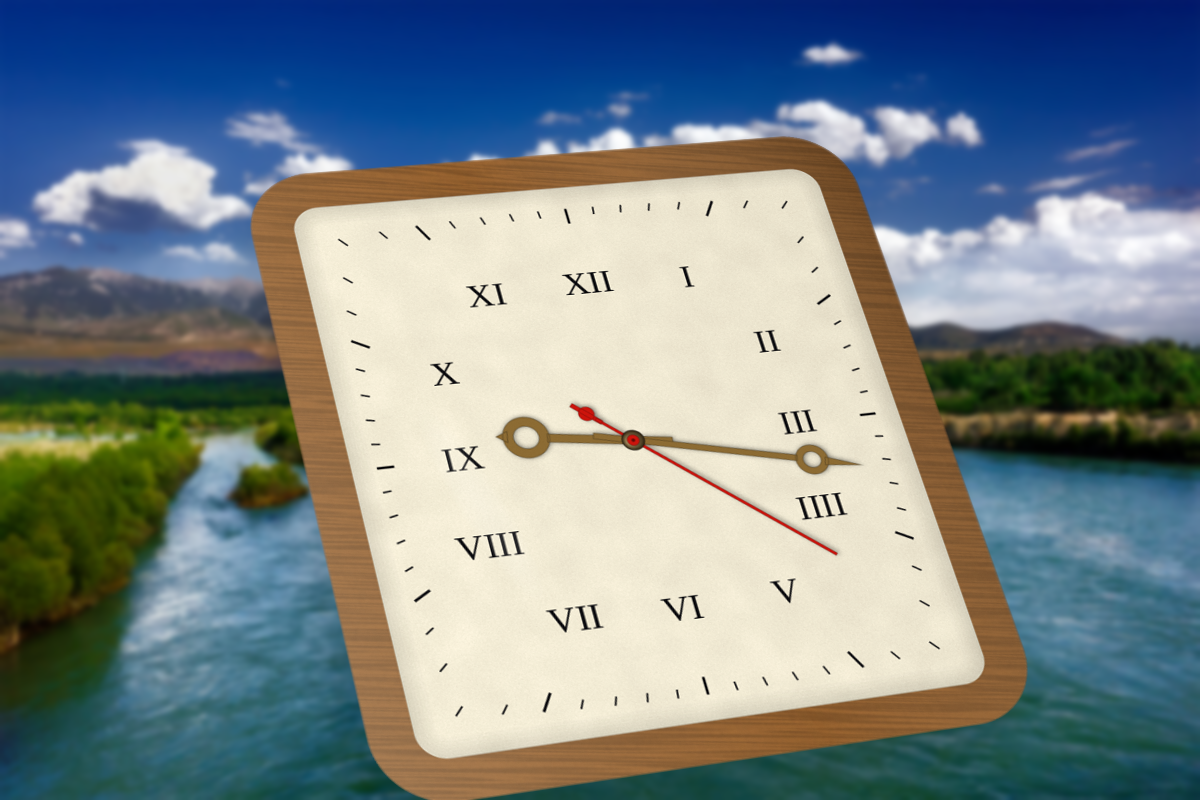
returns 9.17.22
